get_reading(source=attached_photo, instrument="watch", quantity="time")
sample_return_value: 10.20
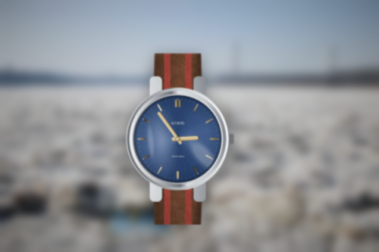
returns 2.54
